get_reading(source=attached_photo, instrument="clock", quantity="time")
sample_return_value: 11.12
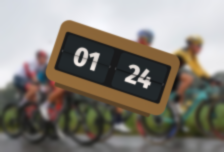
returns 1.24
